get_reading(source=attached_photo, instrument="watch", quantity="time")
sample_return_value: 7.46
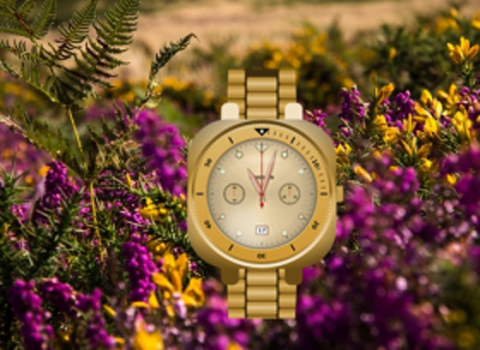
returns 11.03
